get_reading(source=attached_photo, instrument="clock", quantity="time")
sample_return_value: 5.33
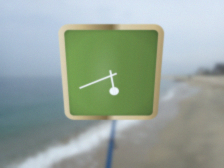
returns 5.41
